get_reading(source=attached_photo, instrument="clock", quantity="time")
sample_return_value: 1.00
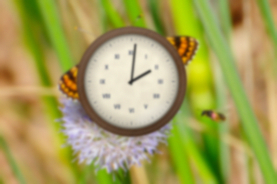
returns 2.01
